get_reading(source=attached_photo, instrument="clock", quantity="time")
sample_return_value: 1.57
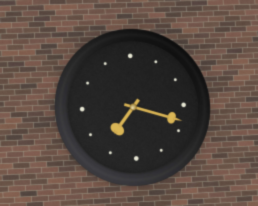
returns 7.18
